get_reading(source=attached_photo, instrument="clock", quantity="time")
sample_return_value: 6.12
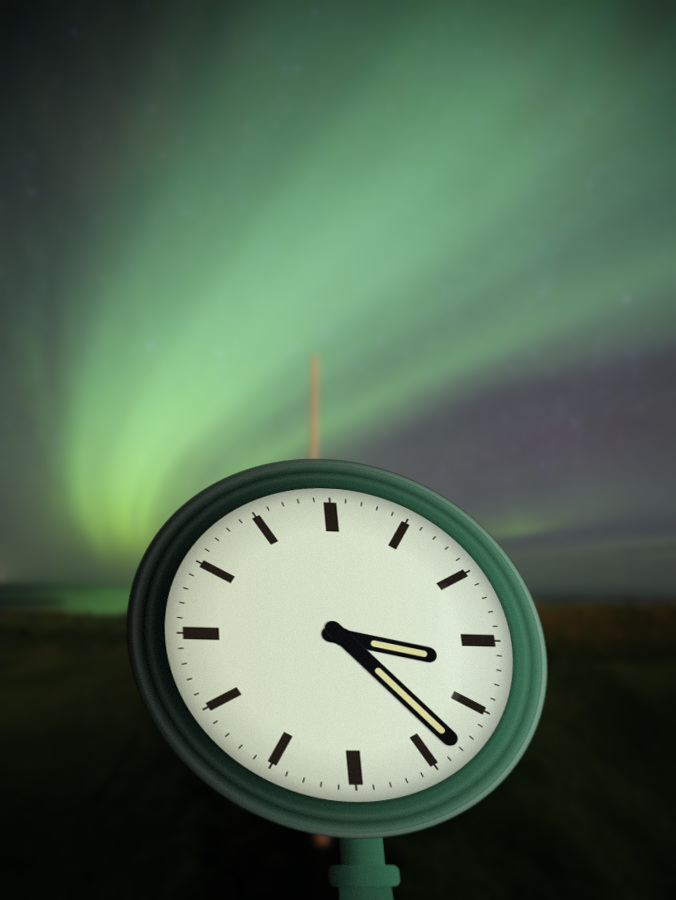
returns 3.23
